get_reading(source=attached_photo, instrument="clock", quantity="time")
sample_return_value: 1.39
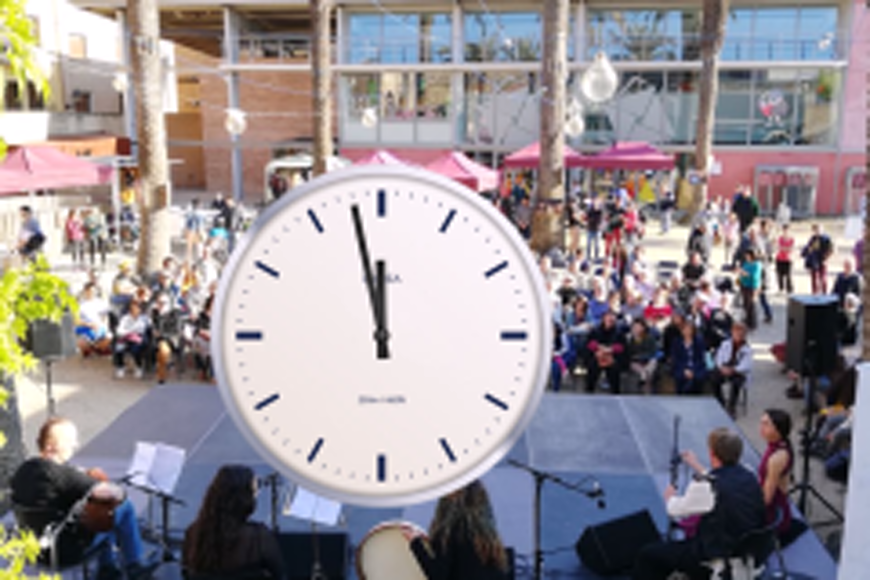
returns 11.58
